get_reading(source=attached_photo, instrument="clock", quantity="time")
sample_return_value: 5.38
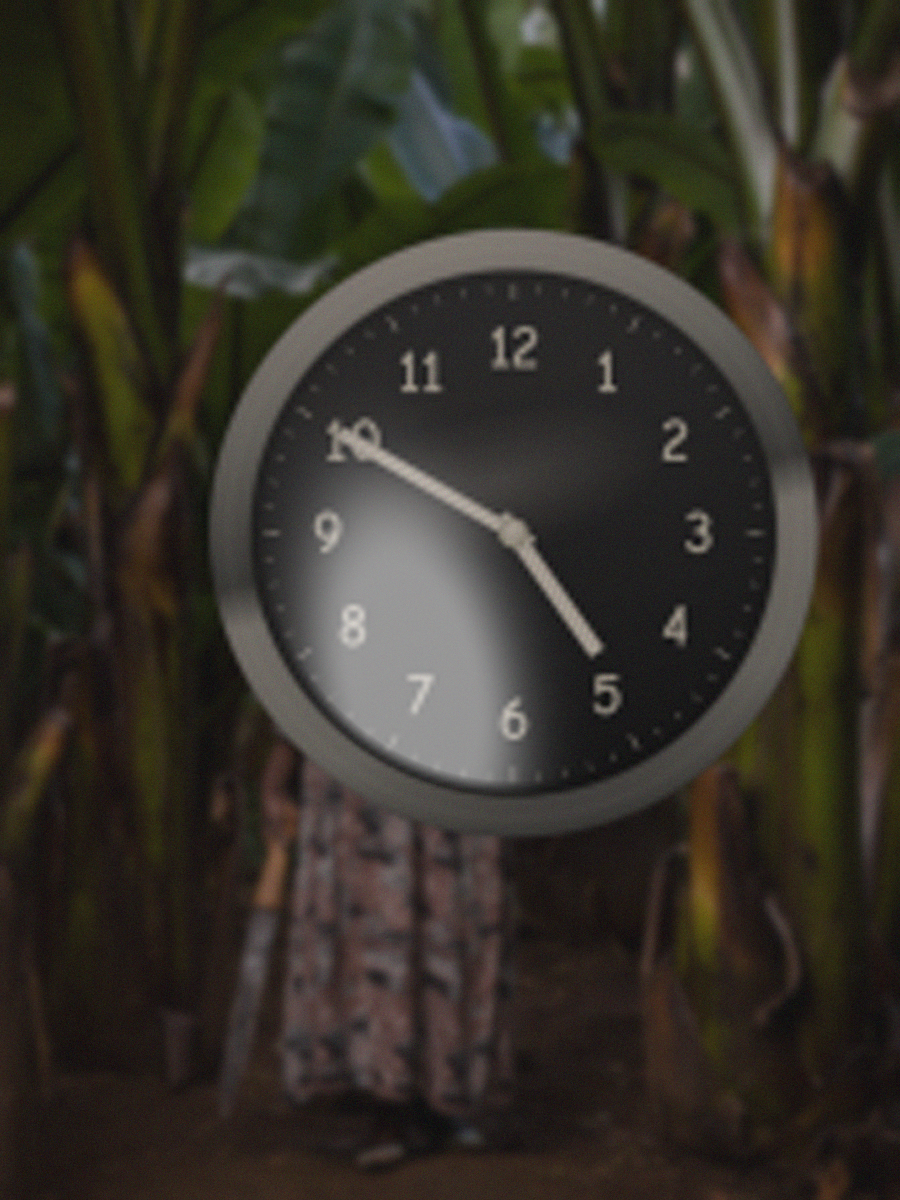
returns 4.50
